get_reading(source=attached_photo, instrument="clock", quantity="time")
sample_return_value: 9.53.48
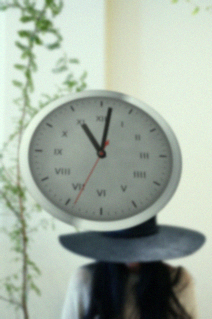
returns 11.01.34
